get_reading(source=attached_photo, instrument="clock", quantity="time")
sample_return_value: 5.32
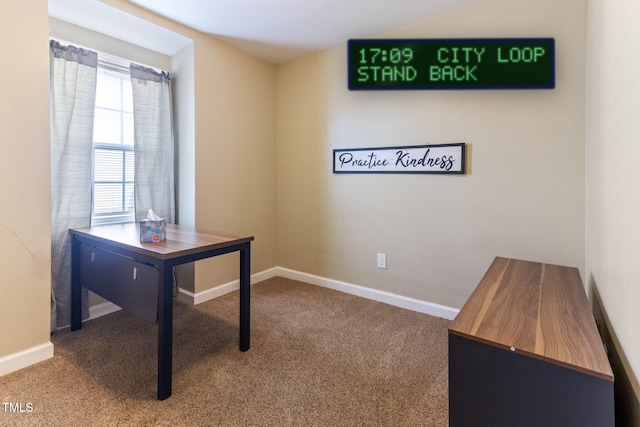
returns 17.09
